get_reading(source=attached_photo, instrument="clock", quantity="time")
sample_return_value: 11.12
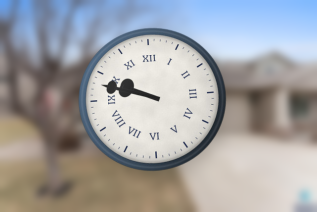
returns 9.48
